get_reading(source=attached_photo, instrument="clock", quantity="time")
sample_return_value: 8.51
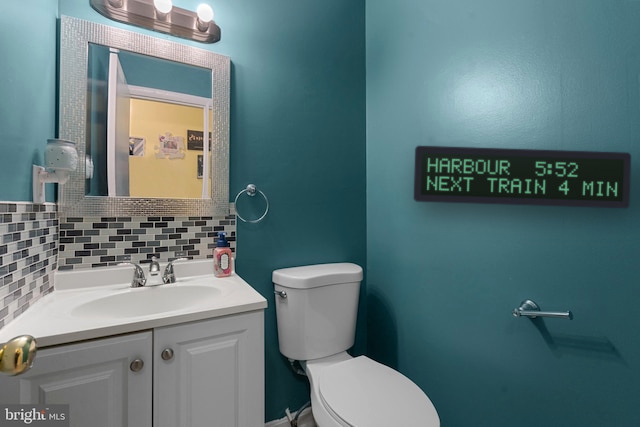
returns 5.52
